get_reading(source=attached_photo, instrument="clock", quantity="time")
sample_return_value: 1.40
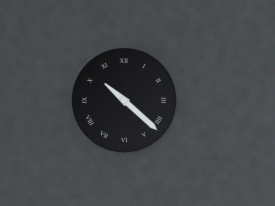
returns 10.22
